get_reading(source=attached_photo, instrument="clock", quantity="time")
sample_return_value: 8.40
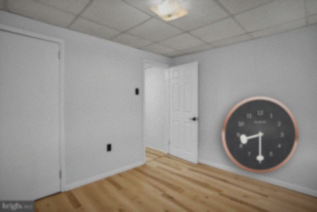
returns 8.30
